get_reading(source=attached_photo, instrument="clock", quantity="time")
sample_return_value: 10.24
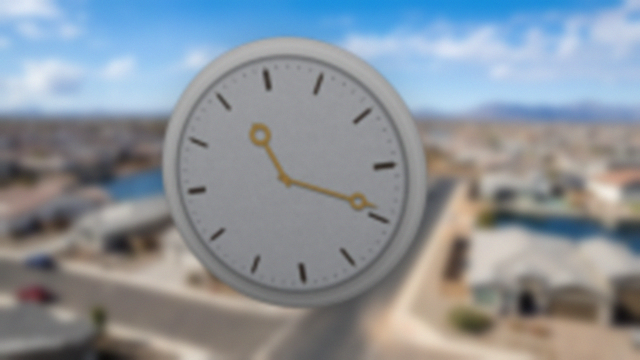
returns 11.19
